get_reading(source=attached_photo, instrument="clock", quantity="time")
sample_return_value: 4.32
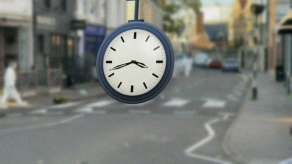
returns 3.42
